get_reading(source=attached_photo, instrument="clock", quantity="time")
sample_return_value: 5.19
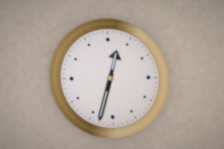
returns 12.33
